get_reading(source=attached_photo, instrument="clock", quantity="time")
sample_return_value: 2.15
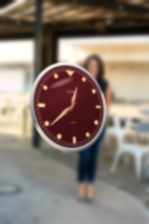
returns 12.39
